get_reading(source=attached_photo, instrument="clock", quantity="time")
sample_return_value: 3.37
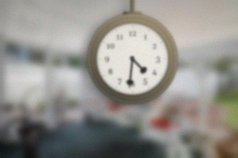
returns 4.31
